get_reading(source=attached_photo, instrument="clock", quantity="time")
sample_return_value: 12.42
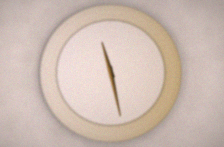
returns 11.28
